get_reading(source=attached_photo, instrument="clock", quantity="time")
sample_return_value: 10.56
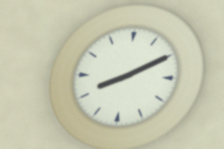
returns 8.10
